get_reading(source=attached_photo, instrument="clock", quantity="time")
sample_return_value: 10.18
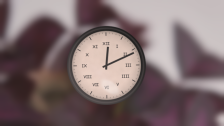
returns 12.11
